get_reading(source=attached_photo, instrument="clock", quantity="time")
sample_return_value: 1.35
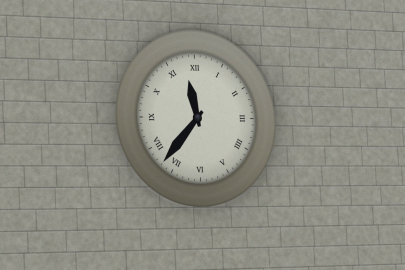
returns 11.37
